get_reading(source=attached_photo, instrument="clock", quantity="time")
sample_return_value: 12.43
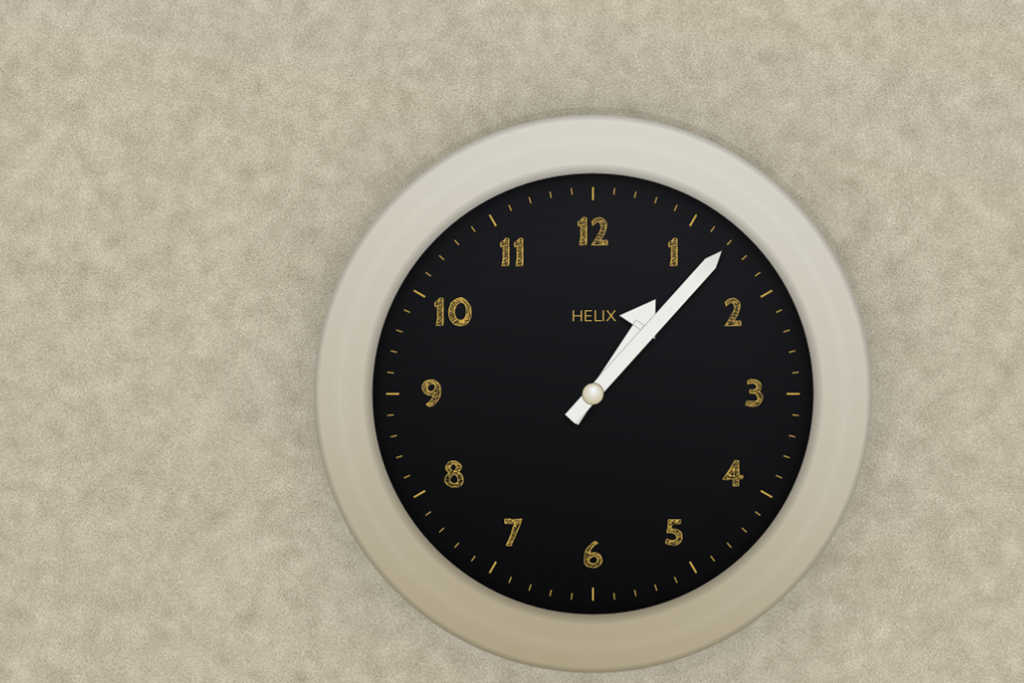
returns 1.07
